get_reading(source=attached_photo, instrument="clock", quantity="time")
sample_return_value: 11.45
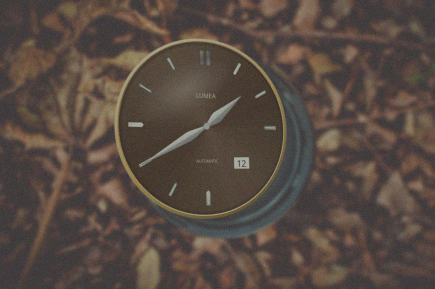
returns 1.40
